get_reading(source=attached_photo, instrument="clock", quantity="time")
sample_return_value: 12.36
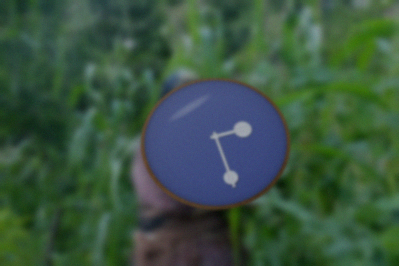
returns 2.27
